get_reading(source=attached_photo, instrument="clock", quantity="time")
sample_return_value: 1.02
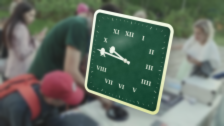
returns 9.46
